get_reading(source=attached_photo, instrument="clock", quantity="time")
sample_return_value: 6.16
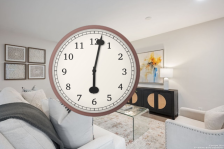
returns 6.02
